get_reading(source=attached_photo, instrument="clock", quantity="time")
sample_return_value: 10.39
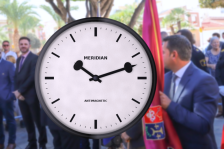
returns 10.12
